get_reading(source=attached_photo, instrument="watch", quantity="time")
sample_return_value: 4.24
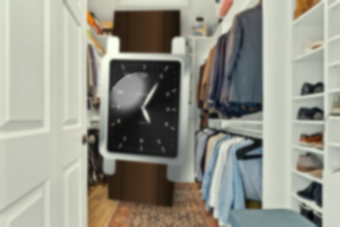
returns 5.05
